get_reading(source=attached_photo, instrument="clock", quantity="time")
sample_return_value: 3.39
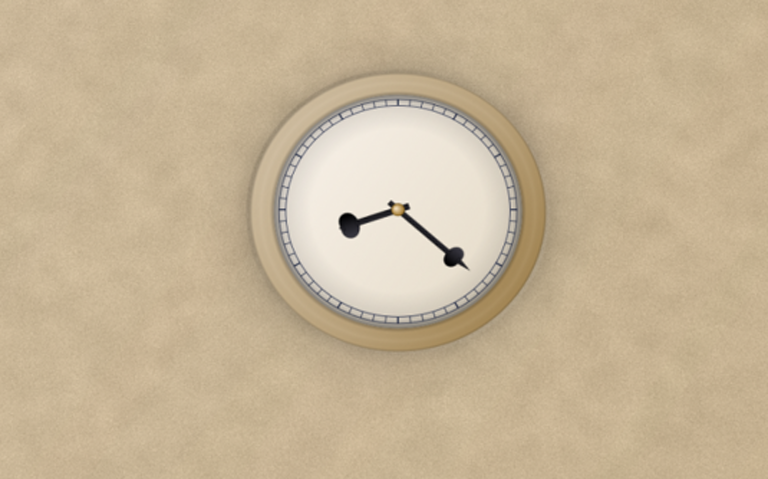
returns 8.22
